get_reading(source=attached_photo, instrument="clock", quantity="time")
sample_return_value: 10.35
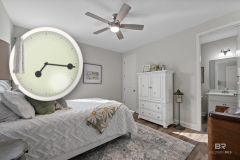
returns 7.16
